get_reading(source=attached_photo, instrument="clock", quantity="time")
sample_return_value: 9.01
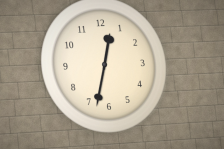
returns 12.33
